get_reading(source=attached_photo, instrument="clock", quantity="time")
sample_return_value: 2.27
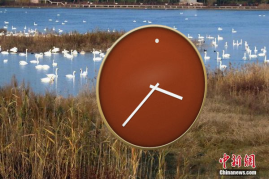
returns 3.37
